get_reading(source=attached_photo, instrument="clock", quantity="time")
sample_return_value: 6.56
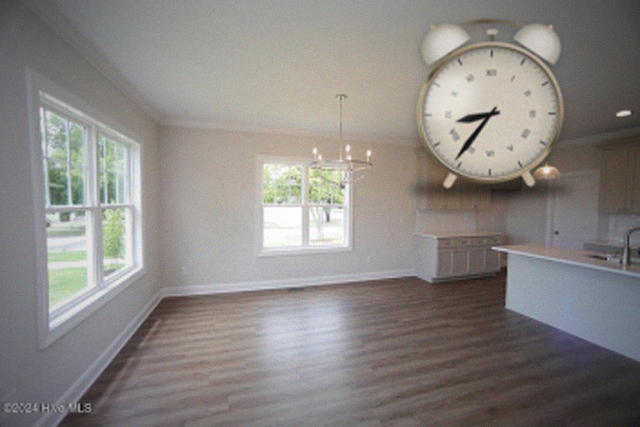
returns 8.36
